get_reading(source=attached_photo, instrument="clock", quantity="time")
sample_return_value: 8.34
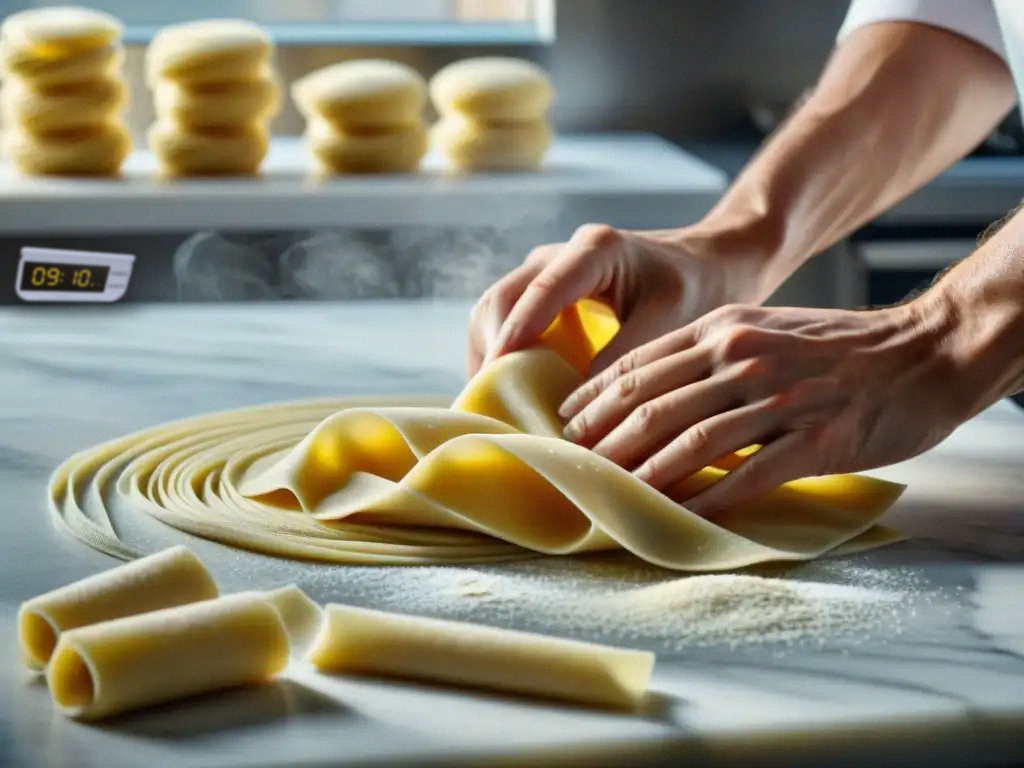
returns 9.10
